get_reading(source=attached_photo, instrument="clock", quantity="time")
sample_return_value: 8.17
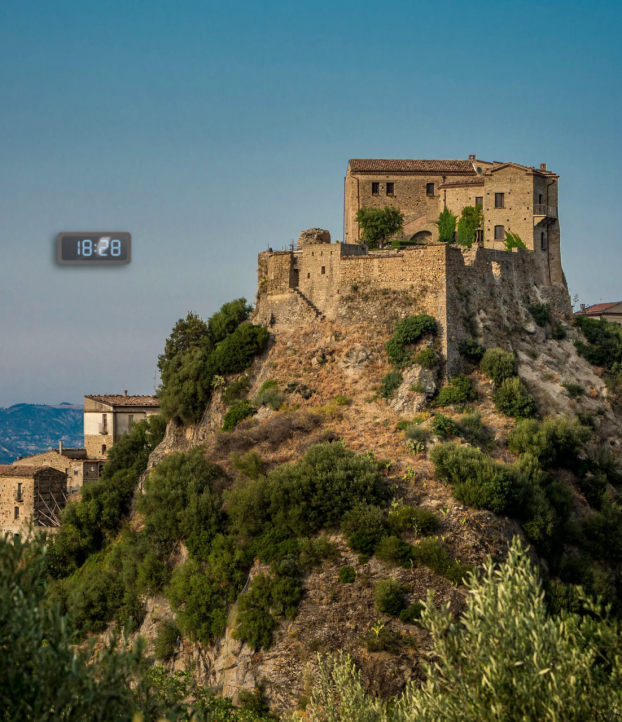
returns 18.28
